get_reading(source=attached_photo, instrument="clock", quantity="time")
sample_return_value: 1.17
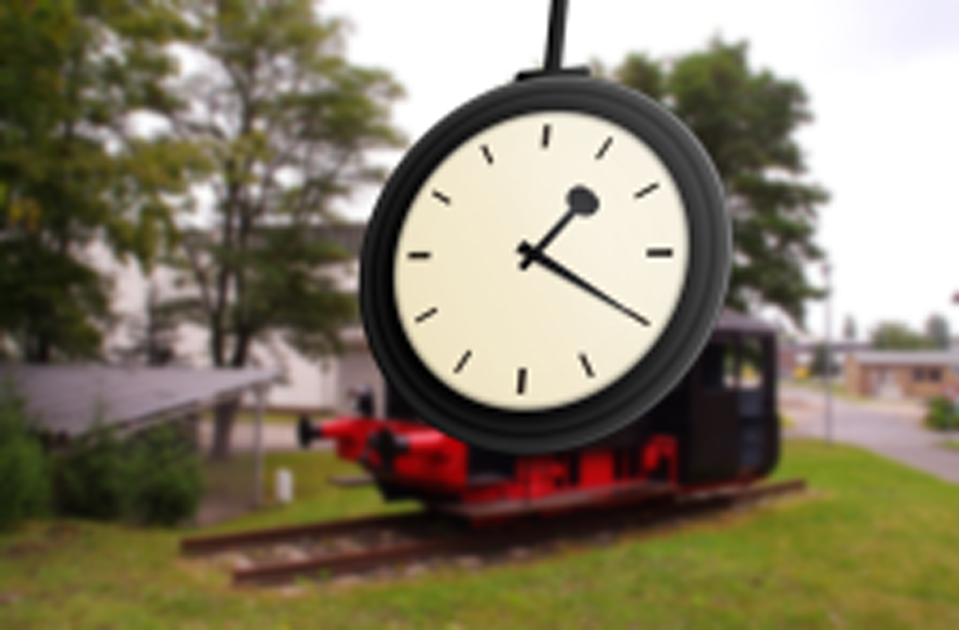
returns 1.20
